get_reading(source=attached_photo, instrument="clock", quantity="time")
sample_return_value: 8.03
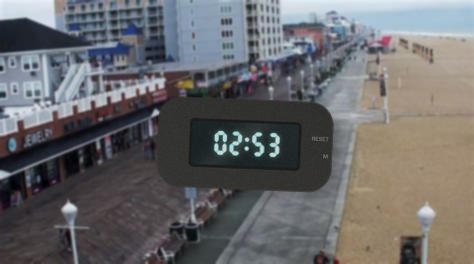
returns 2.53
